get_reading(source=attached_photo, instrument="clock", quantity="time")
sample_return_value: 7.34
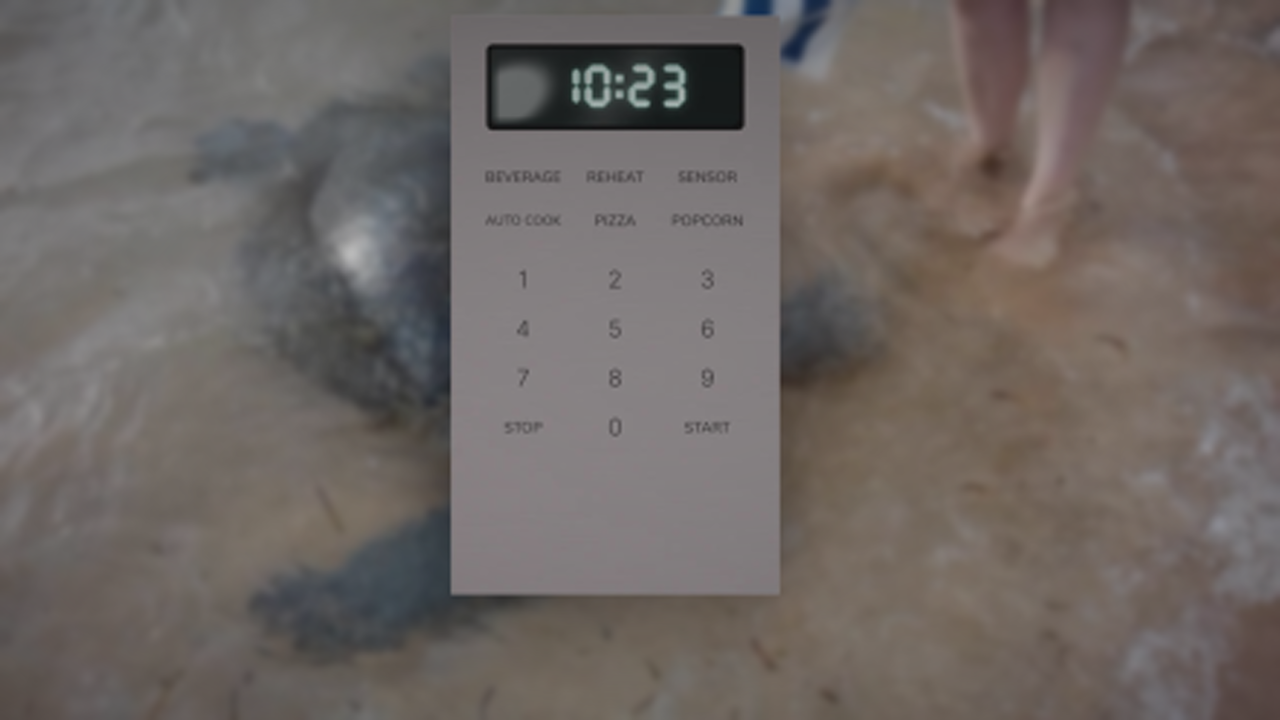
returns 10.23
